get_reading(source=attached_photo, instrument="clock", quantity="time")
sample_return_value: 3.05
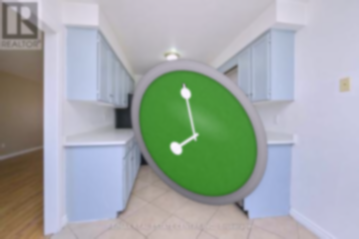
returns 8.00
